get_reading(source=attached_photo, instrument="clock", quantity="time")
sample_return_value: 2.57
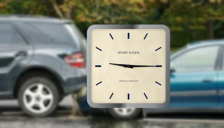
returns 9.15
